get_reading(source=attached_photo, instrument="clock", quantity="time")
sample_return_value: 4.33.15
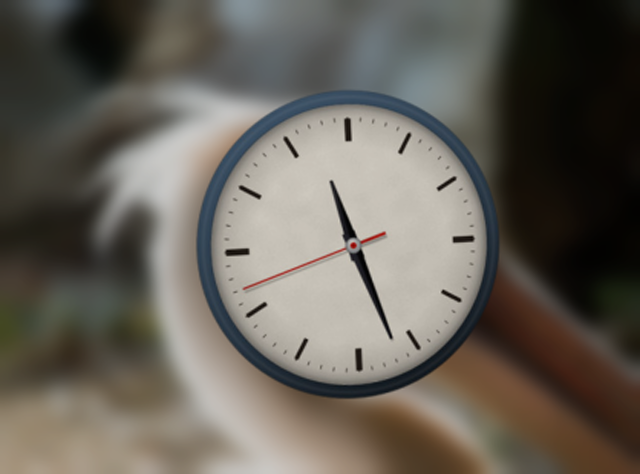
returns 11.26.42
